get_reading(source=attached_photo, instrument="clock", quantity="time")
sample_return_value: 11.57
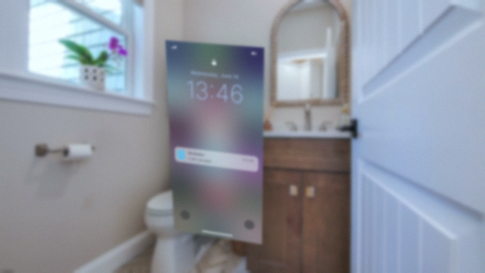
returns 13.46
